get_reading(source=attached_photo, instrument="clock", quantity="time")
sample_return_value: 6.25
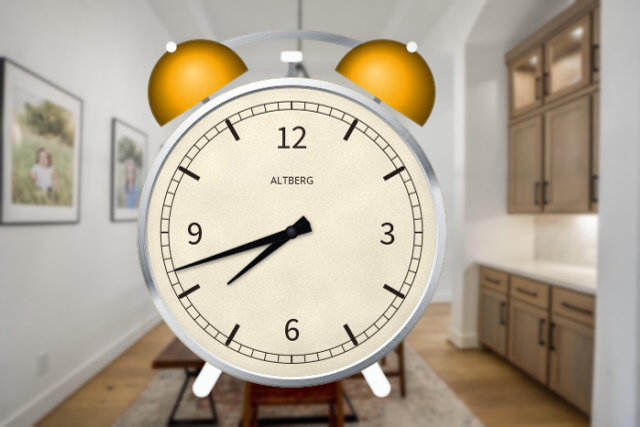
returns 7.42
